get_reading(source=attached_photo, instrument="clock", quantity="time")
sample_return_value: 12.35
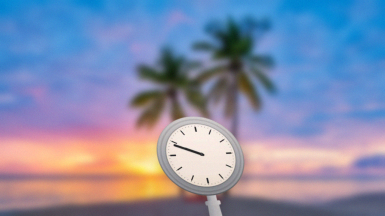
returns 9.49
